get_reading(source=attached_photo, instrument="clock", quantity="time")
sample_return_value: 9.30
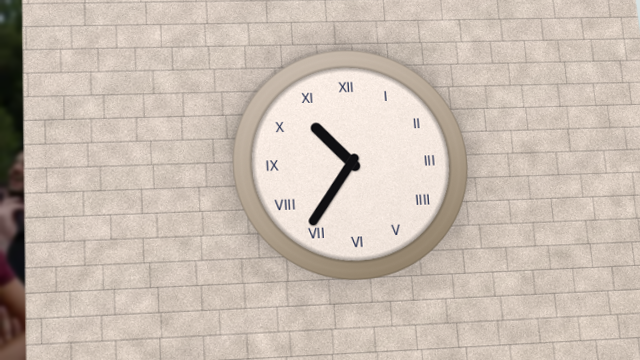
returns 10.36
